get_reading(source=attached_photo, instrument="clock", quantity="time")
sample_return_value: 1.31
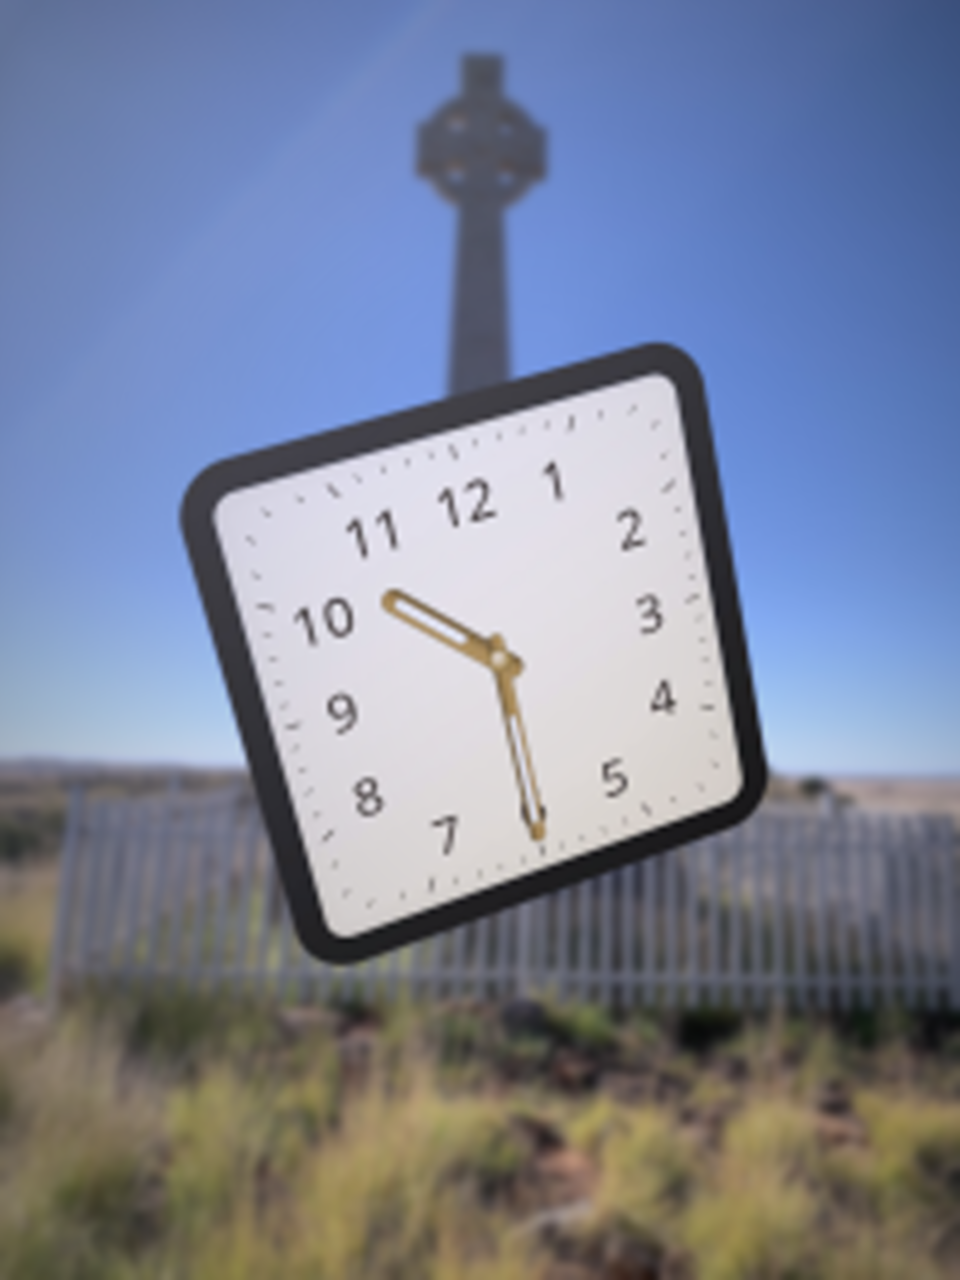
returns 10.30
